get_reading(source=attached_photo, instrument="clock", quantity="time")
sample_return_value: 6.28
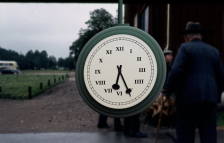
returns 6.26
